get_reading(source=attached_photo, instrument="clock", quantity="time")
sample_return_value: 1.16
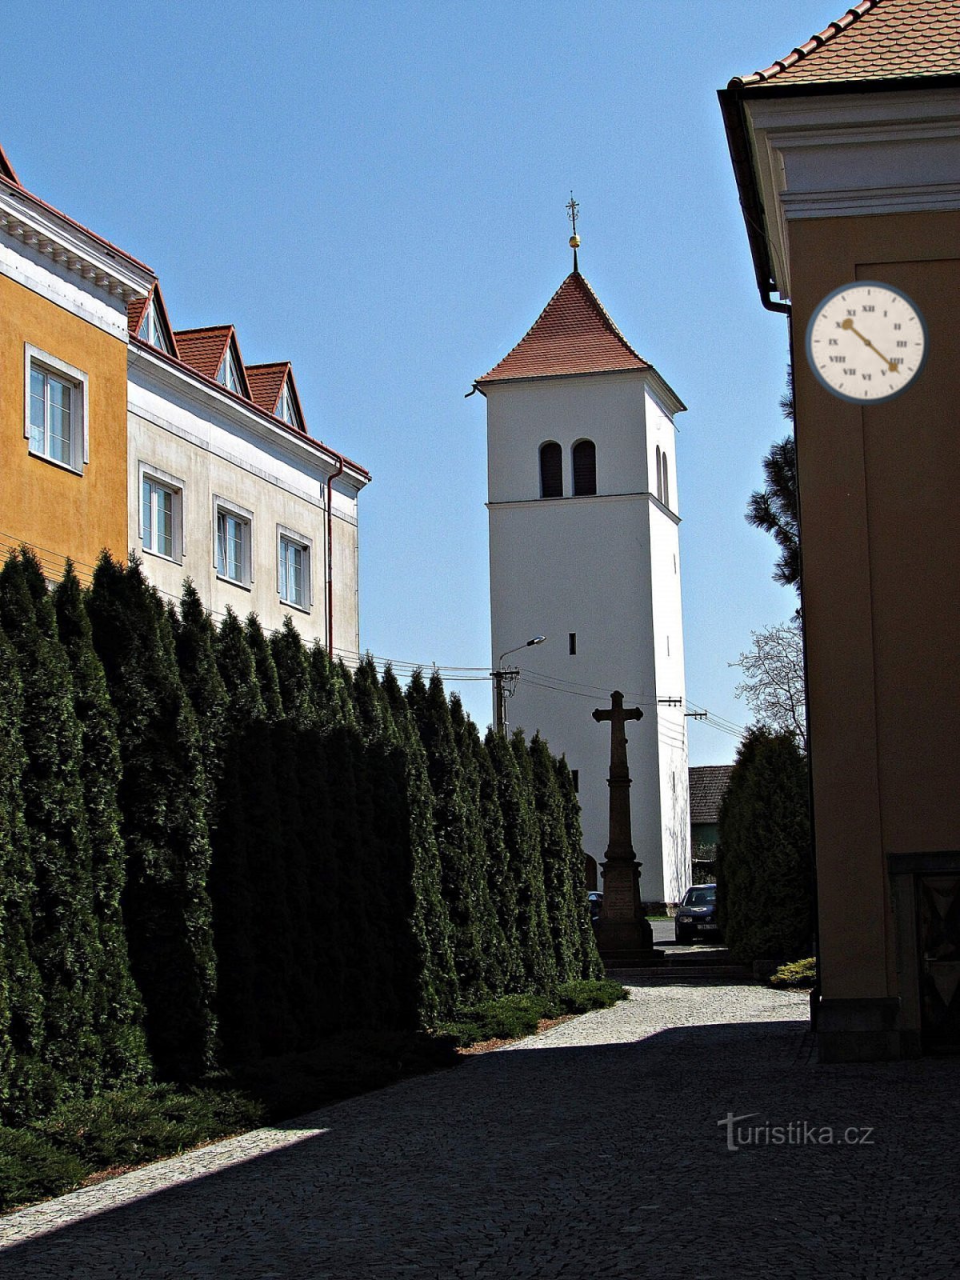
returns 10.22
